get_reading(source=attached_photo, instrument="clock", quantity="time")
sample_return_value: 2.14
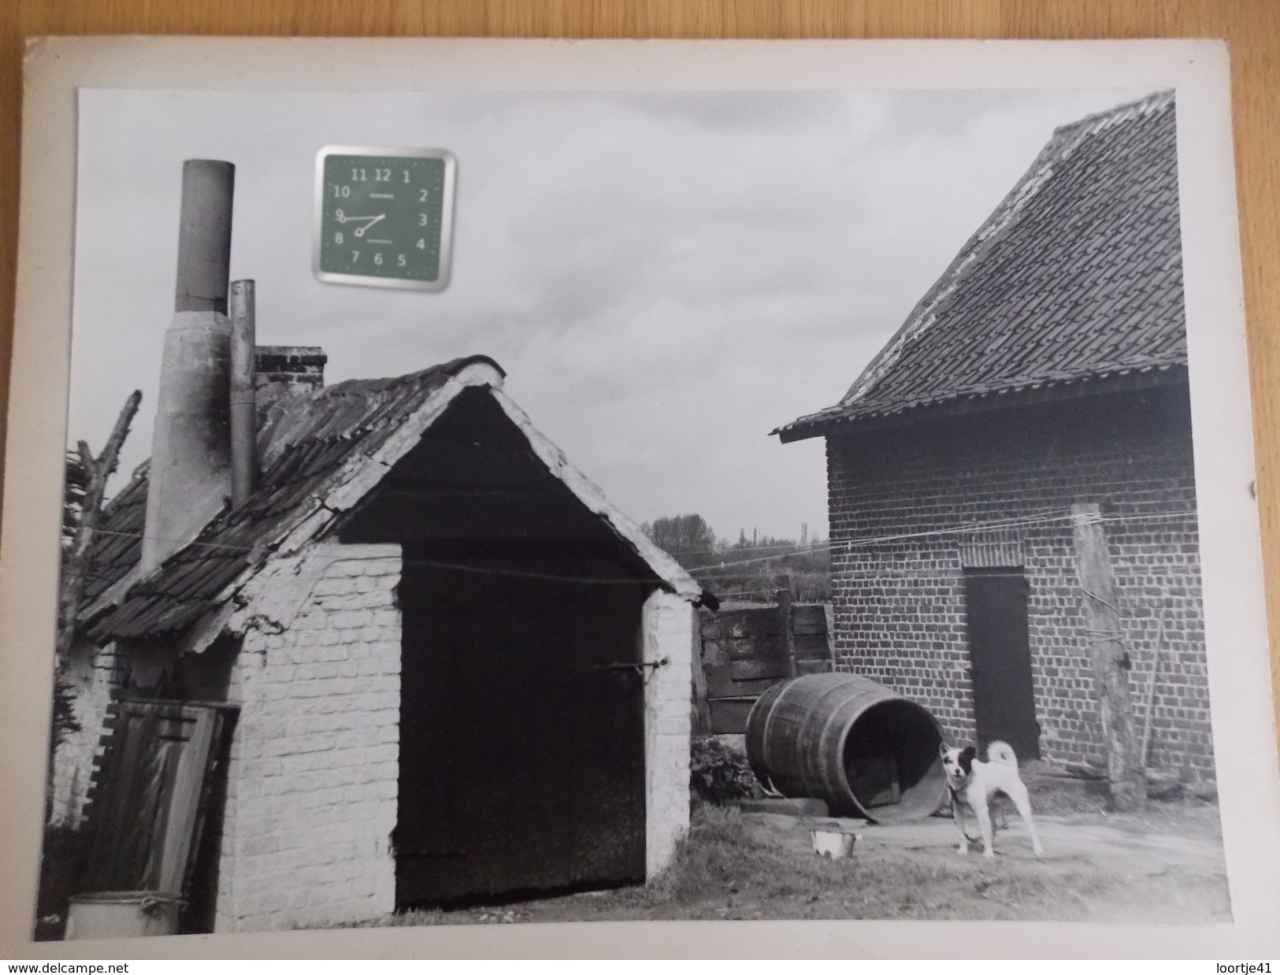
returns 7.44
